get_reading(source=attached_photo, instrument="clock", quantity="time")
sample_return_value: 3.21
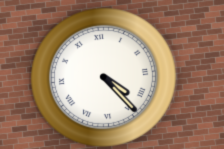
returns 4.24
